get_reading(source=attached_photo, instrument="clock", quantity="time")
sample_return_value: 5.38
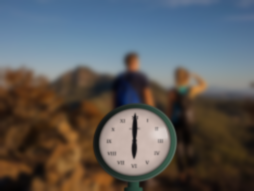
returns 6.00
